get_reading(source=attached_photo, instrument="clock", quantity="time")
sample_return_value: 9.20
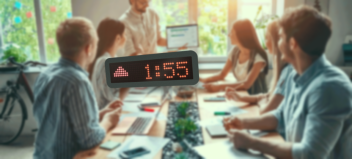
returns 1.55
